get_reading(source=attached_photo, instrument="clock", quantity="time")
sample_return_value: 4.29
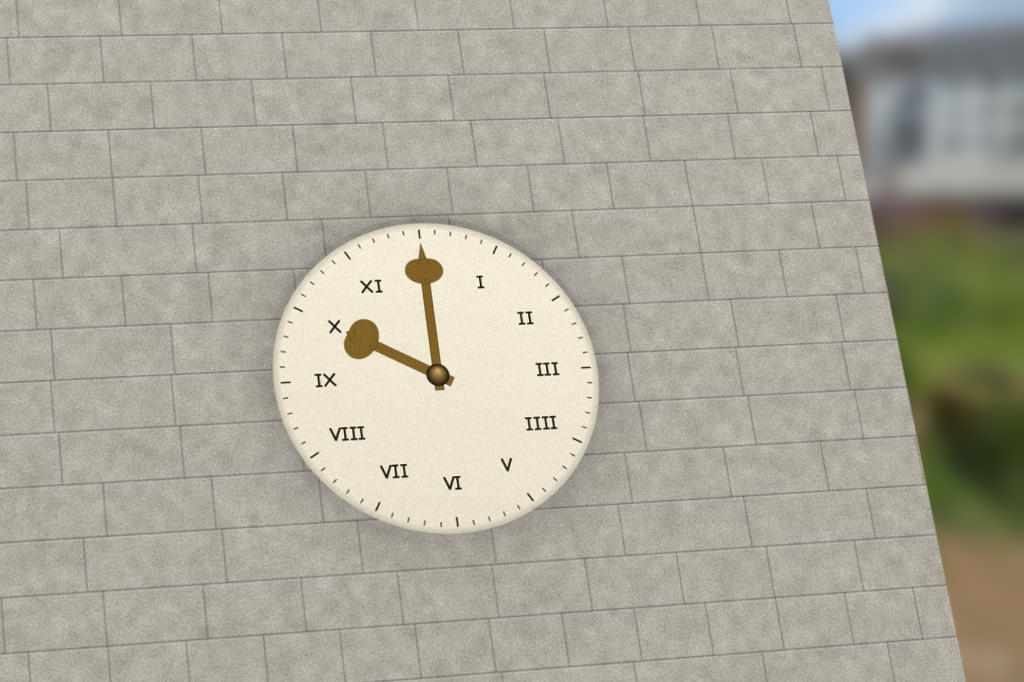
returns 10.00
